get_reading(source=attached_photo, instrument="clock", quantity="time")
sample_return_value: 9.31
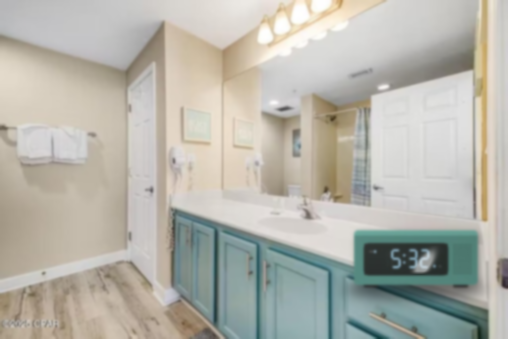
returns 5.32
